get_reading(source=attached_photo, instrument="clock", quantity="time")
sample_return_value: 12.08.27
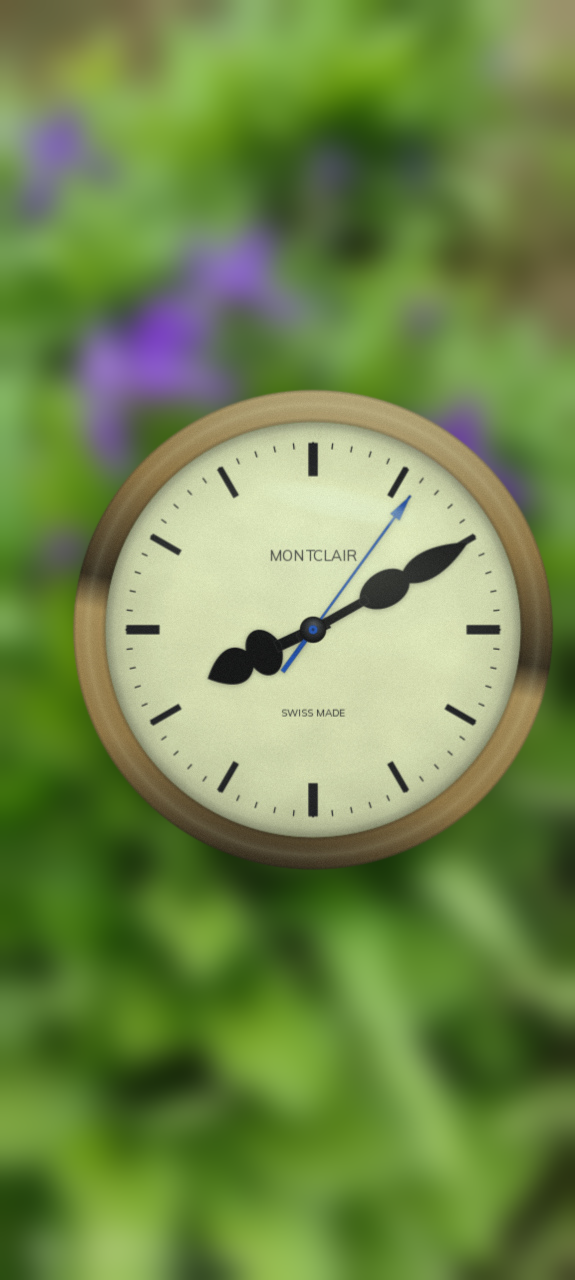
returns 8.10.06
